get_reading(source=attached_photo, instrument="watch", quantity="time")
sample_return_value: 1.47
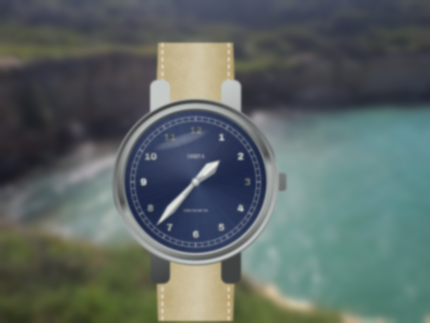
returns 1.37
